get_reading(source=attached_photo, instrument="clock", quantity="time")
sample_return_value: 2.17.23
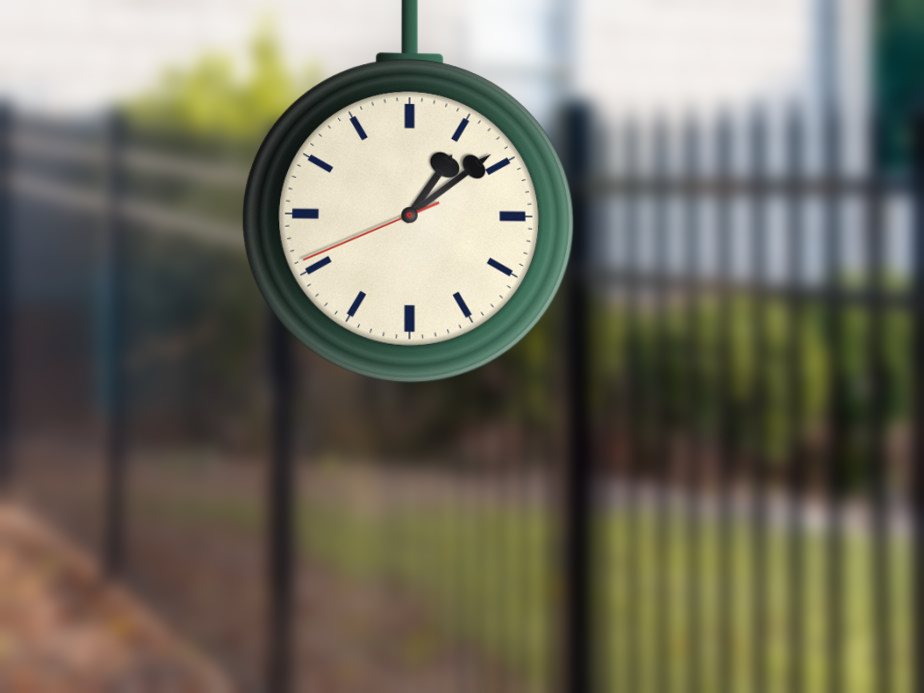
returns 1.08.41
